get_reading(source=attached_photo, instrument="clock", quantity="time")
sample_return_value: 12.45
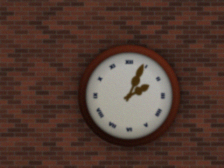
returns 2.04
